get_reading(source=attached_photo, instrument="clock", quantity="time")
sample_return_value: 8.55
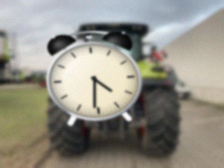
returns 4.31
